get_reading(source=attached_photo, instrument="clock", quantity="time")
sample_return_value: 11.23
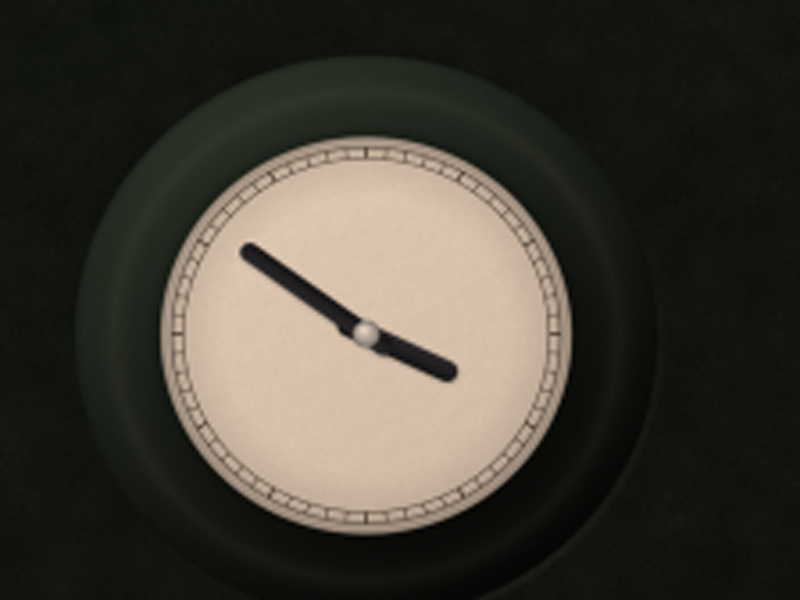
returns 3.51
